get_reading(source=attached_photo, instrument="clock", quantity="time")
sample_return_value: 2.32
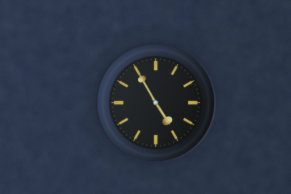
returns 4.55
